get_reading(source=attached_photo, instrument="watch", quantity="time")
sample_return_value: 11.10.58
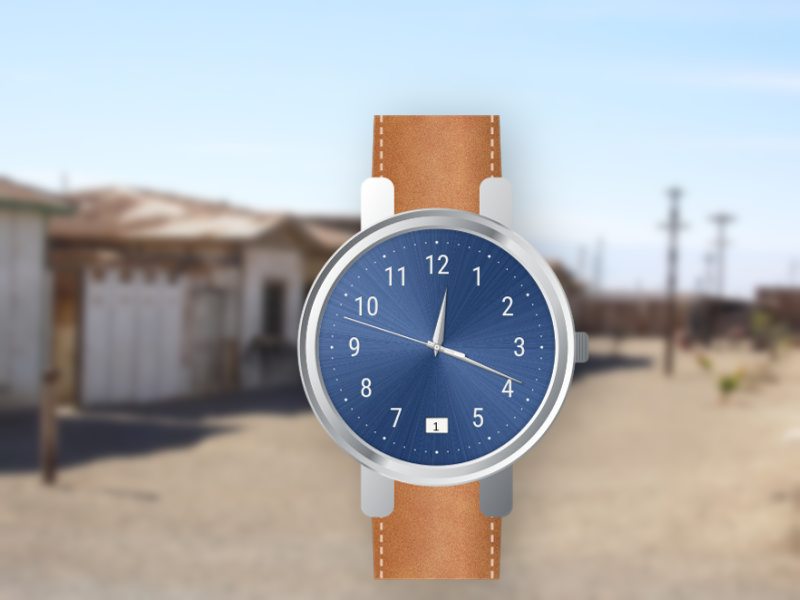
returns 12.18.48
